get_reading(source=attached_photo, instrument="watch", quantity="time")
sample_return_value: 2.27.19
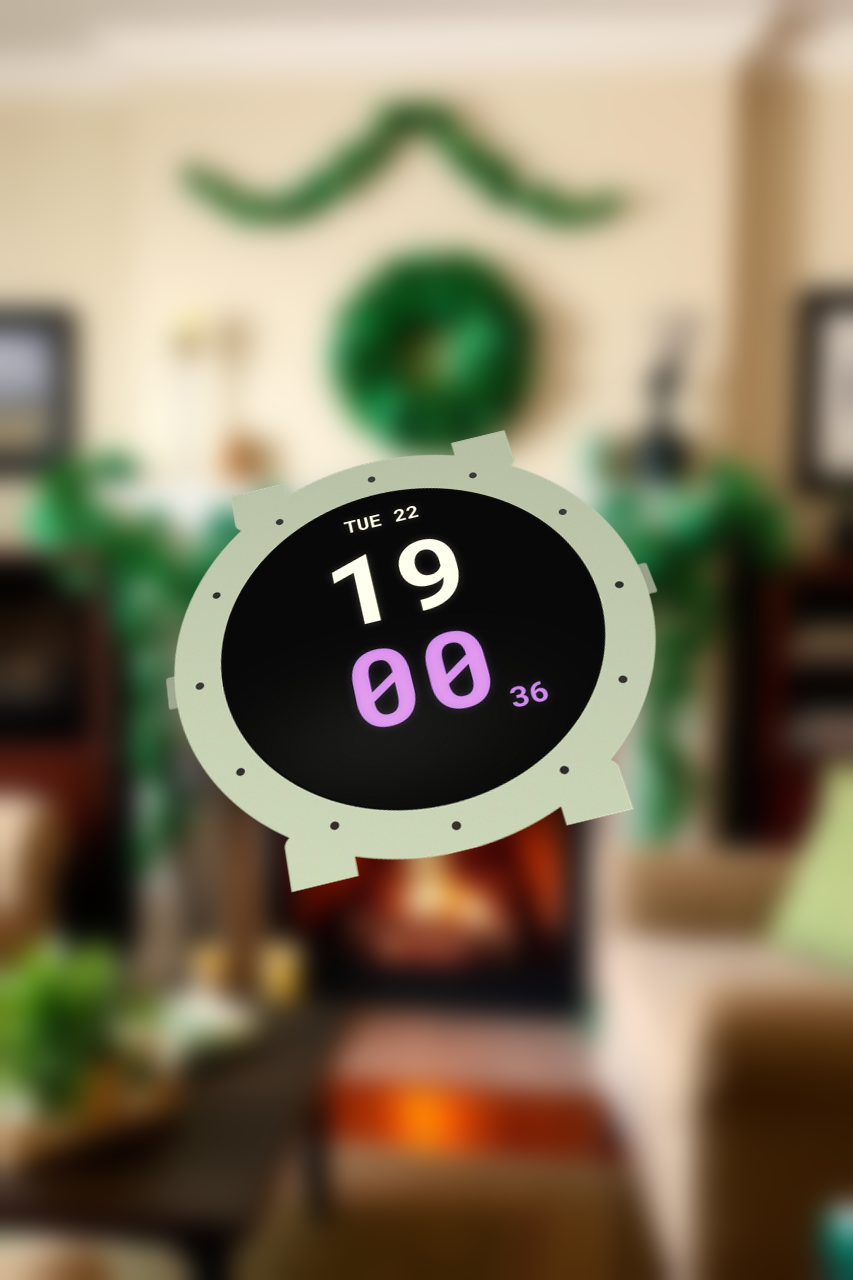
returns 19.00.36
